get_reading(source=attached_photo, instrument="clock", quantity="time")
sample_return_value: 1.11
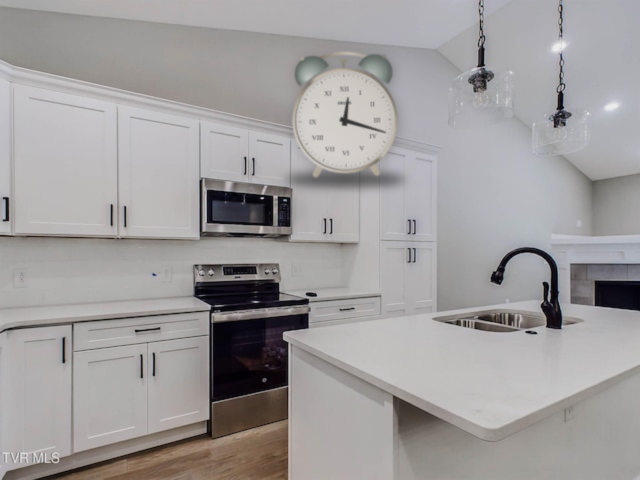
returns 12.18
